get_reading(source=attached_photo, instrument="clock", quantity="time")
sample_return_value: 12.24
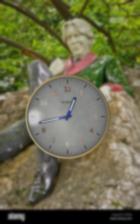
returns 12.43
